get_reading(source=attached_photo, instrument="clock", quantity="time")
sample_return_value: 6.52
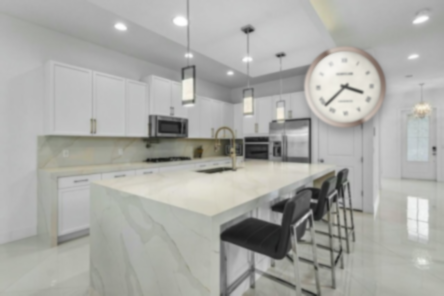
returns 3.38
